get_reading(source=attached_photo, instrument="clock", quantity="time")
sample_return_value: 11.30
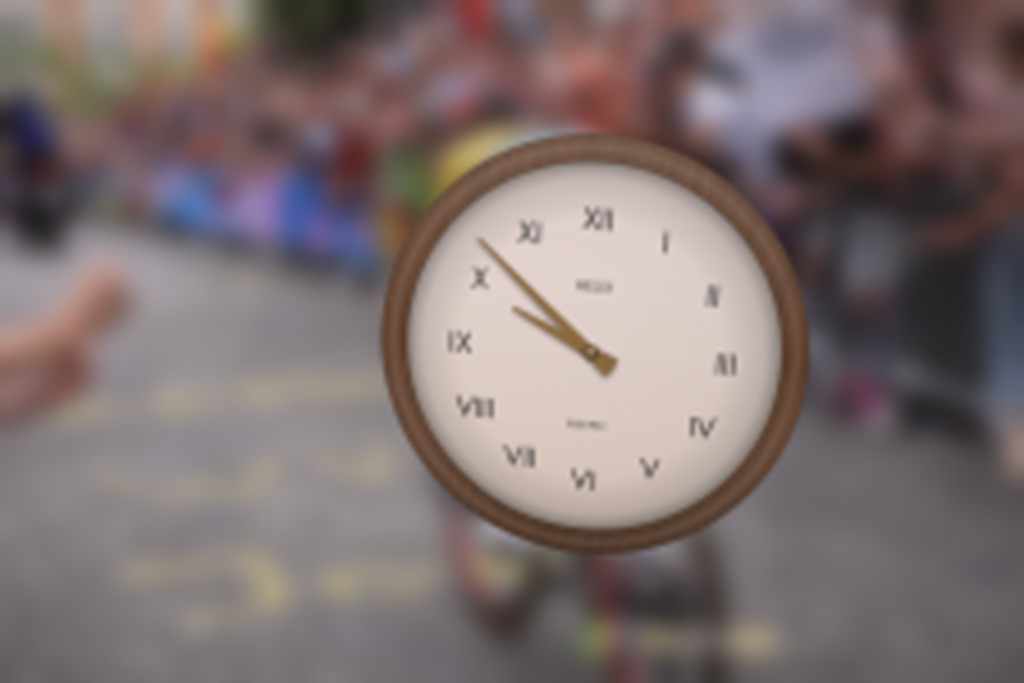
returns 9.52
